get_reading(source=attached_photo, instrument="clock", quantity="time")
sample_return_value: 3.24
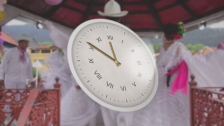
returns 11.51
